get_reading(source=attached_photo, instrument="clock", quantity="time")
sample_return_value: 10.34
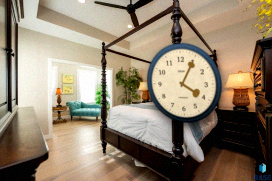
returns 4.05
